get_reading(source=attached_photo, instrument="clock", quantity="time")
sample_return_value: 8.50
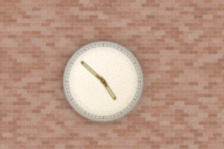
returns 4.52
